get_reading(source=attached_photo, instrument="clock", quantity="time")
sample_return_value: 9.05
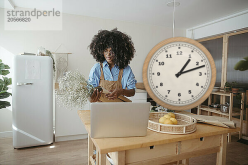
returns 1.12
